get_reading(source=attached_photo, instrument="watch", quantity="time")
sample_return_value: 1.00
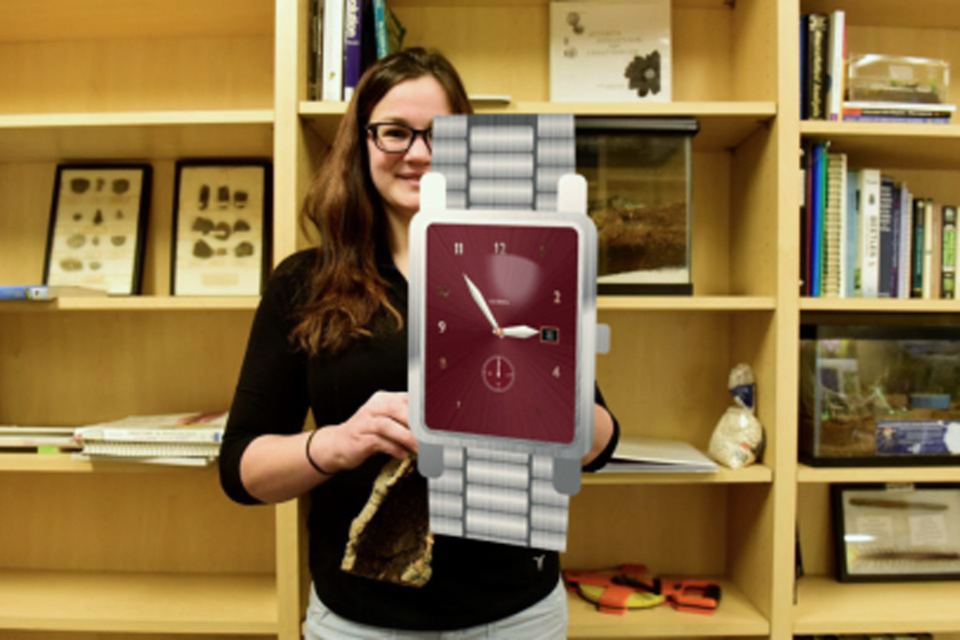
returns 2.54
